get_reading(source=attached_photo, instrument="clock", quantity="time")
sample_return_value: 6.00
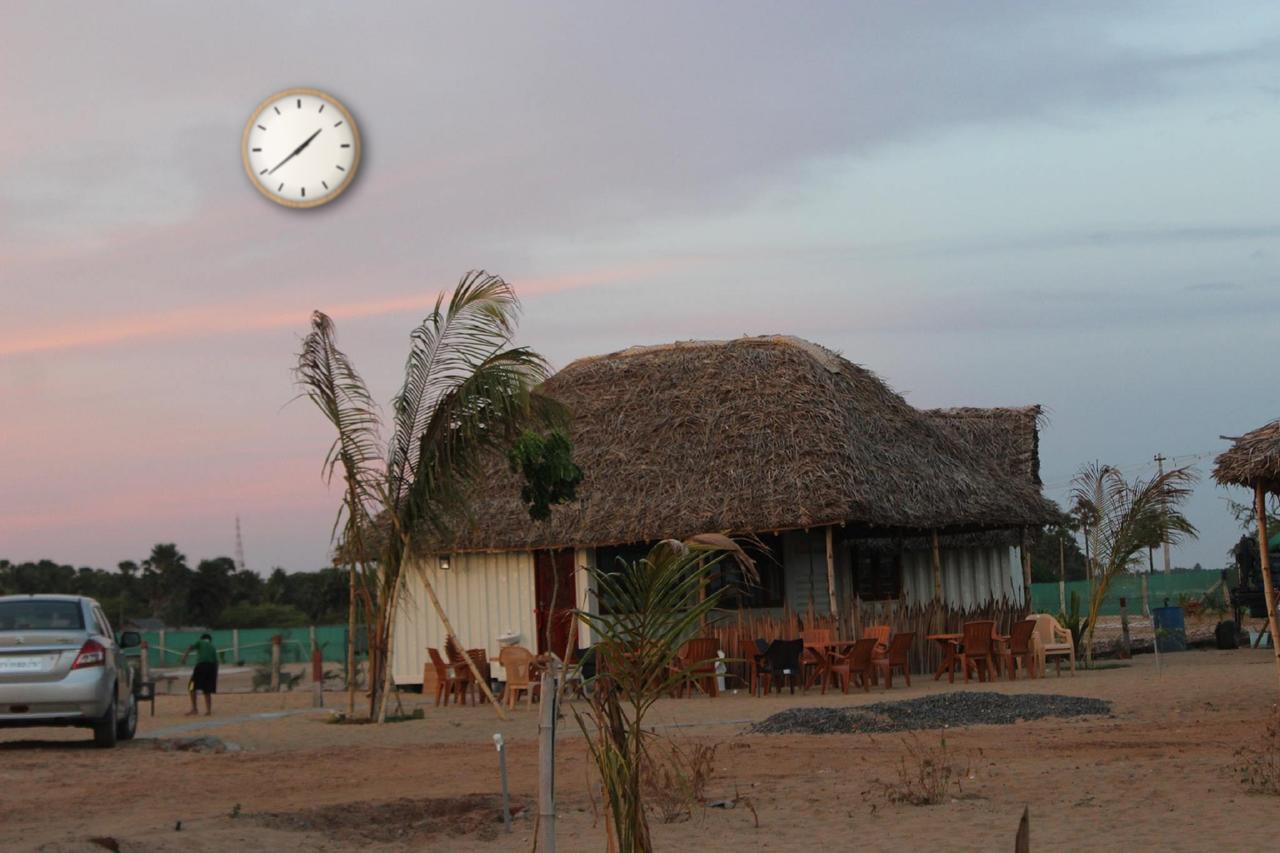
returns 1.39
